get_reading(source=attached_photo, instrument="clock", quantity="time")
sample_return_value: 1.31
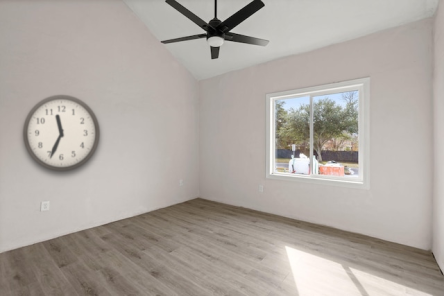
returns 11.34
